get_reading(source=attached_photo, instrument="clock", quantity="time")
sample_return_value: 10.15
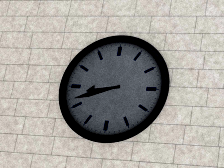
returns 8.42
